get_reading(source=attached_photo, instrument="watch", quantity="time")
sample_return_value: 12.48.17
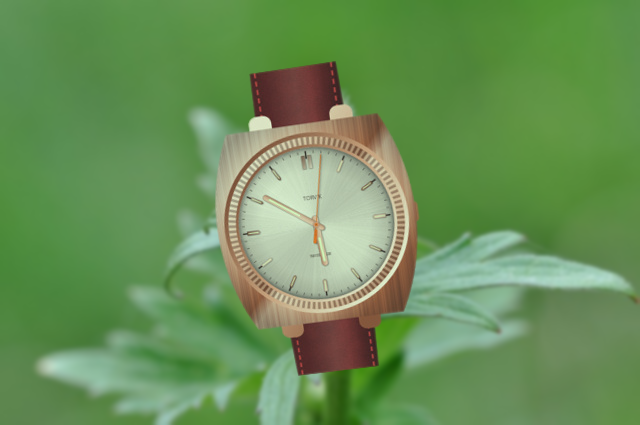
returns 5.51.02
